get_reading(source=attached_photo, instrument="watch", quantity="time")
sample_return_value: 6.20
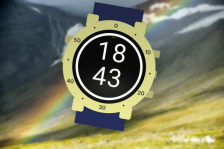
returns 18.43
